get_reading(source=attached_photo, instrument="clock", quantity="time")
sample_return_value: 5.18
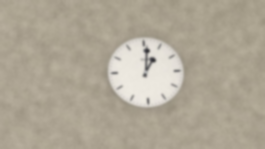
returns 1.01
